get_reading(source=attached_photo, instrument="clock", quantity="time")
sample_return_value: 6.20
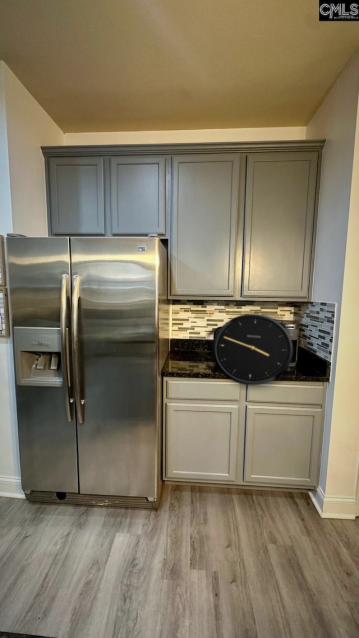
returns 3.48
